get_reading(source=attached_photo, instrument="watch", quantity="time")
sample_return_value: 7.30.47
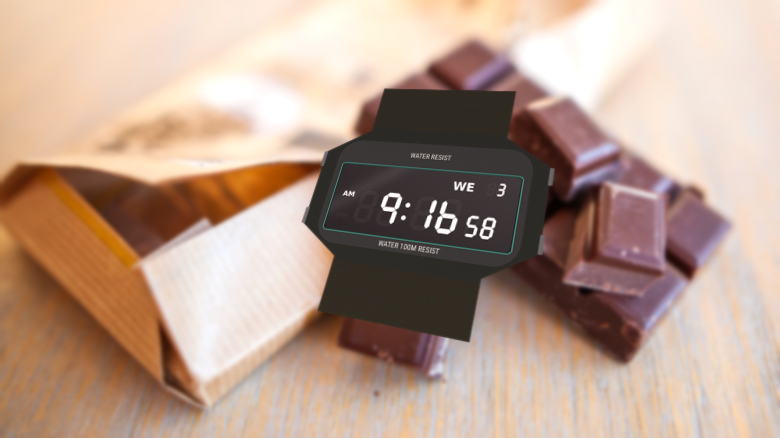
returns 9.16.58
